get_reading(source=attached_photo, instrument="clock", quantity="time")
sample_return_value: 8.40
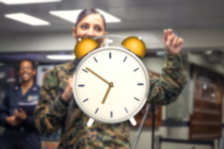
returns 6.51
